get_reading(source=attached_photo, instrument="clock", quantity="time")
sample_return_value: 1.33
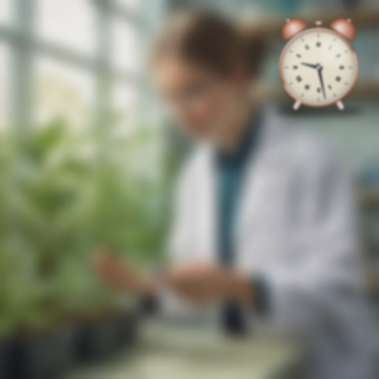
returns 9.28
